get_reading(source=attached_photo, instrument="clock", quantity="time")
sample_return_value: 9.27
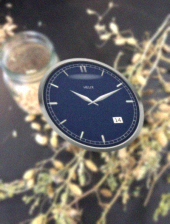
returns 10.11
